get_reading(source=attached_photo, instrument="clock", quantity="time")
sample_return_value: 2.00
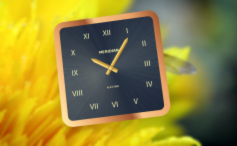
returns 10.06
